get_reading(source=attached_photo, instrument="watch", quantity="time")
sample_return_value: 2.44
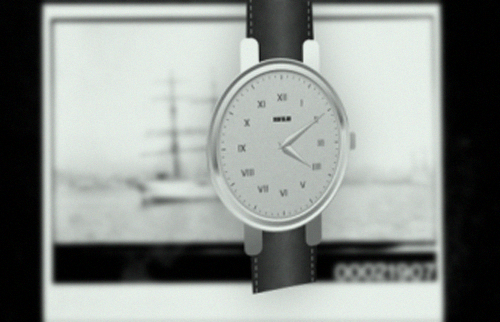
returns 4.10
